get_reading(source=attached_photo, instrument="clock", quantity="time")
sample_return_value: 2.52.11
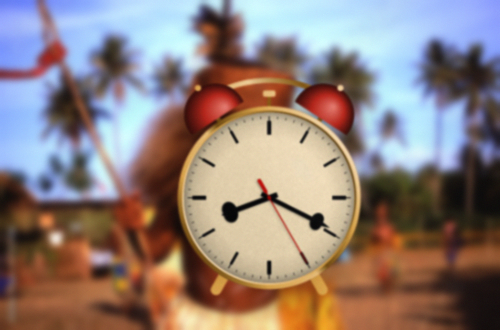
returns 8.19.25
